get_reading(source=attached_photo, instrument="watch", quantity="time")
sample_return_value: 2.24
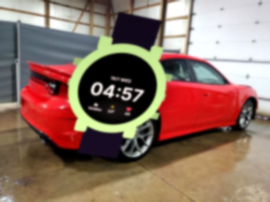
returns 4.57
